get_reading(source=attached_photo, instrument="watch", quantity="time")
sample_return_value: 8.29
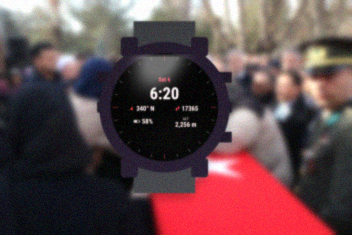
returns 6.20
